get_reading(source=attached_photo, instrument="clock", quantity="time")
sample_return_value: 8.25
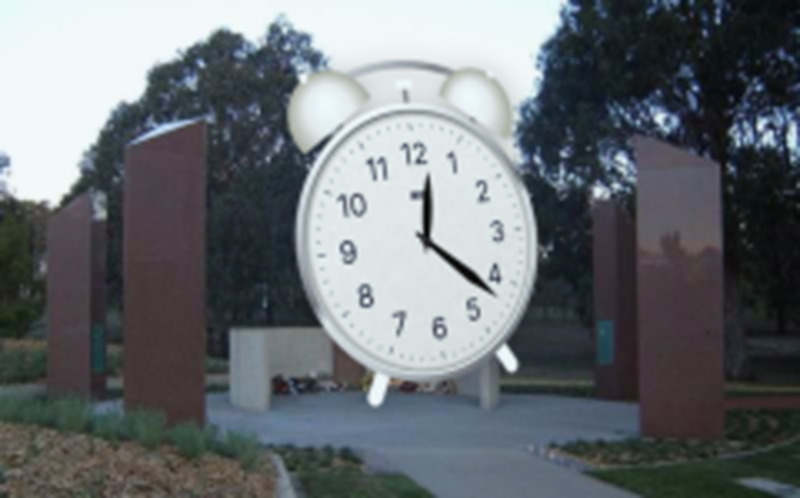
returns 12.22
